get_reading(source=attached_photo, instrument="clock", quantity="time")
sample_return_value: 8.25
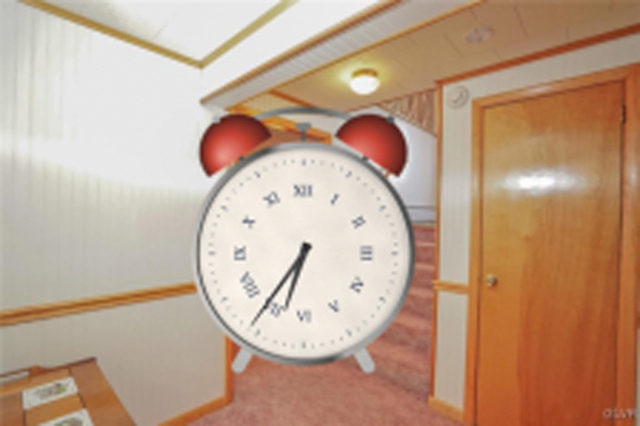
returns 6.36
